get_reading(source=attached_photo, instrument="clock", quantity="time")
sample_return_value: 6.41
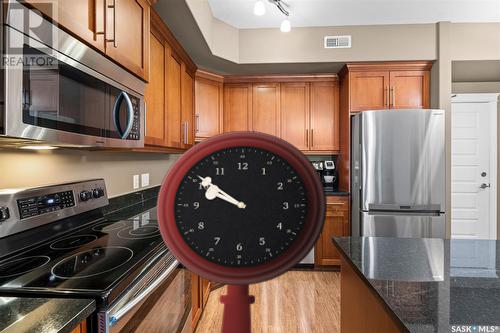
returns 9.51
